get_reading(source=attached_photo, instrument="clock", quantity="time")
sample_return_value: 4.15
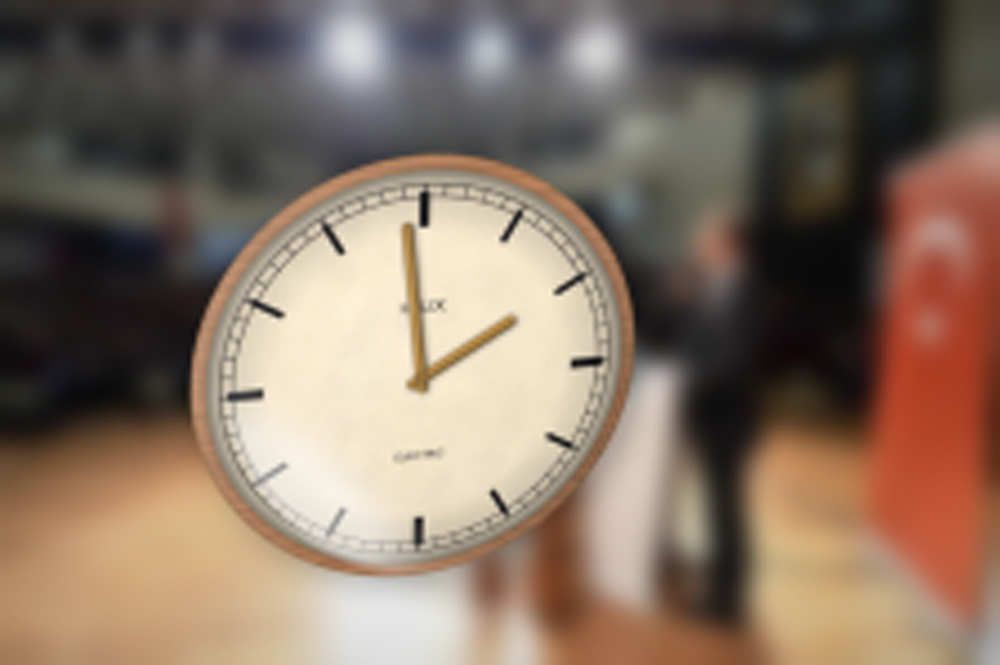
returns 1.59
